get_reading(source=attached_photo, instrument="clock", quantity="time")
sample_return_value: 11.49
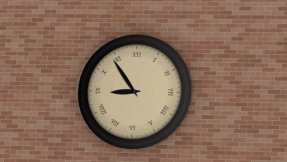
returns 8.54
